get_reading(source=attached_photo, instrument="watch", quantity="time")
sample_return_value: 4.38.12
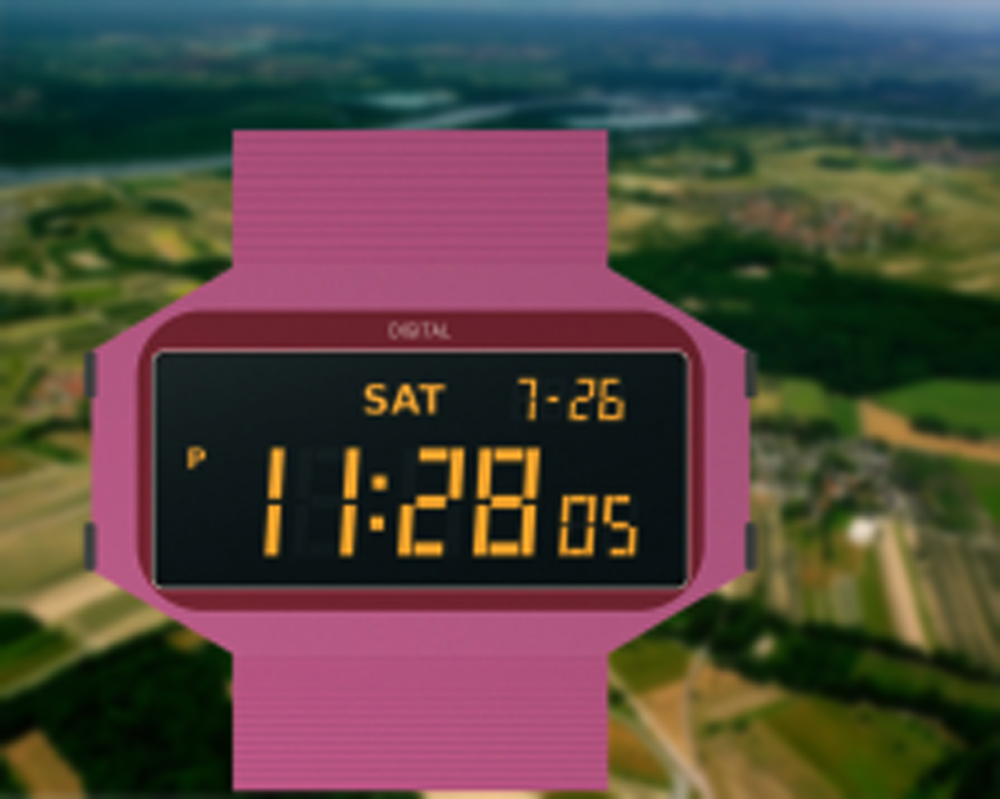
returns 11.28.05
